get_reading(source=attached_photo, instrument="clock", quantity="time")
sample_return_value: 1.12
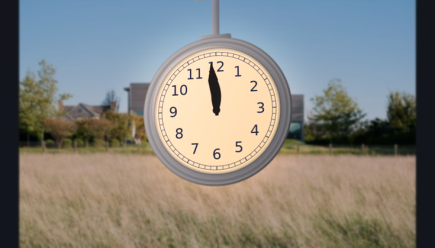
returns 11.59
